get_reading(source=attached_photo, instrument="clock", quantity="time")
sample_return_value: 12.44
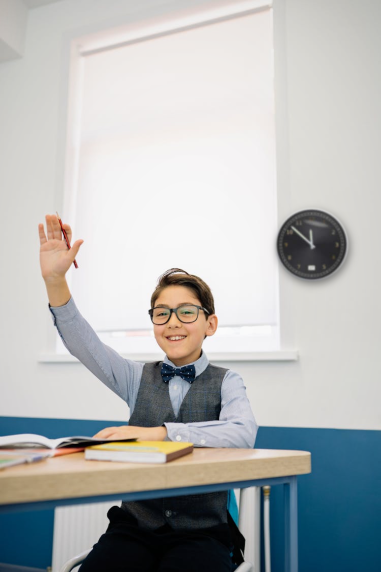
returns 11.52
